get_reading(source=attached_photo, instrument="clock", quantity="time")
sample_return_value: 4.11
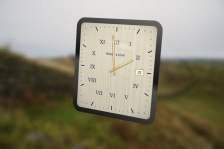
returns 1.59
